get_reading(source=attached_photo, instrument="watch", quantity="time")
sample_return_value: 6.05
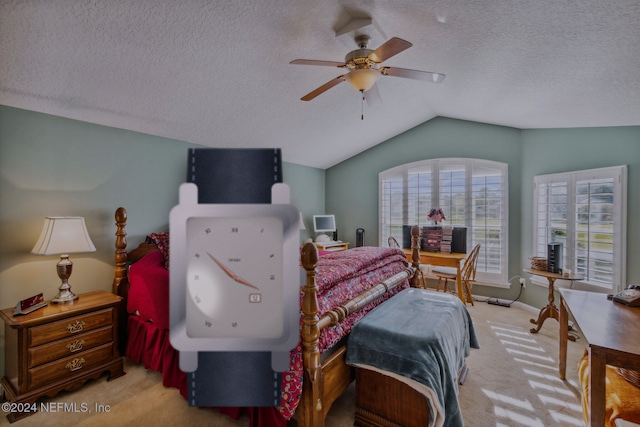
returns 3.52
